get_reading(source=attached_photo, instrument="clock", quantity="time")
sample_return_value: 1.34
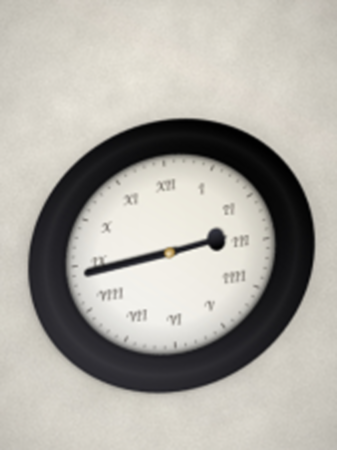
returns 2.44
